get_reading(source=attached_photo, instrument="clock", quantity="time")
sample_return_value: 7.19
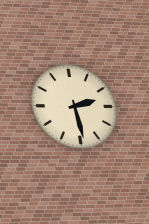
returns 2.29
